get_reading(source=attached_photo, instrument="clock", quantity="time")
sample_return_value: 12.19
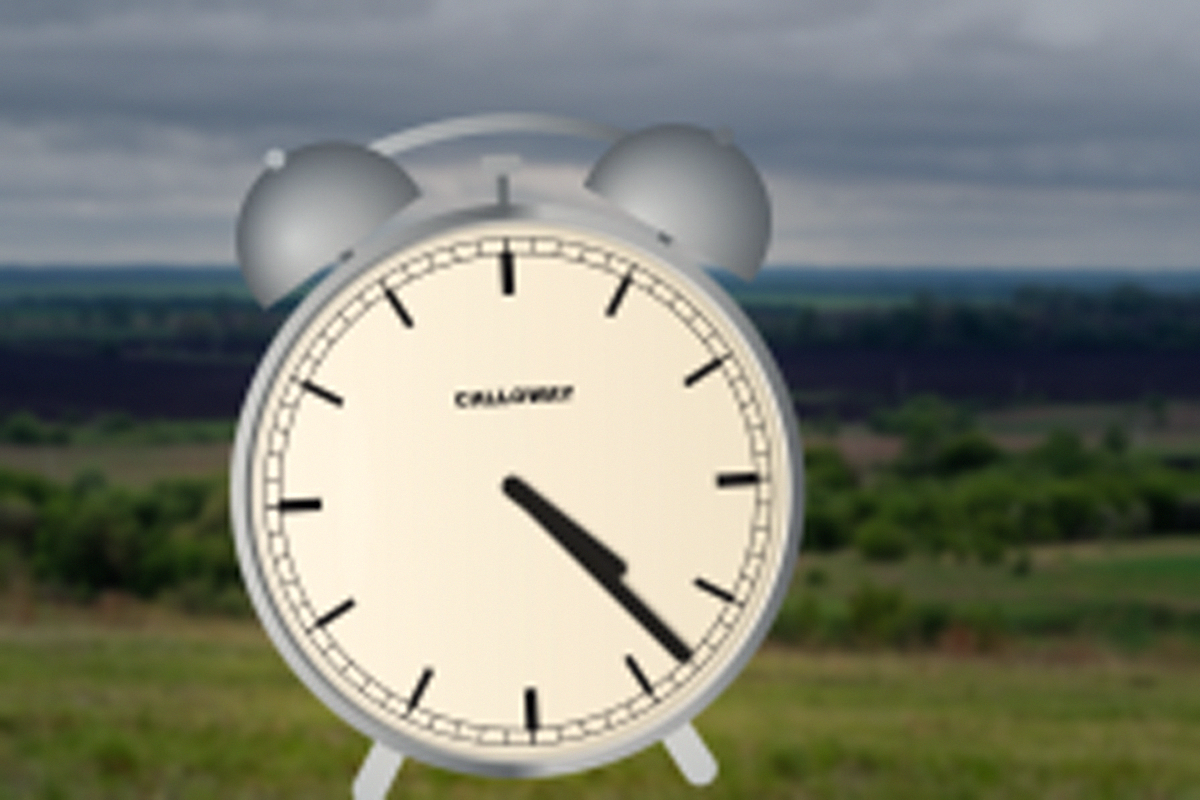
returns 4.23
